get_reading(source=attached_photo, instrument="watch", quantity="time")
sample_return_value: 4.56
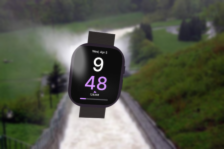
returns 9.48
